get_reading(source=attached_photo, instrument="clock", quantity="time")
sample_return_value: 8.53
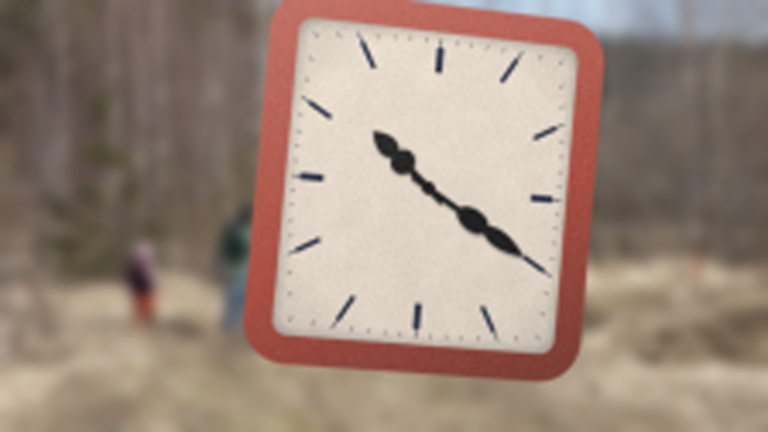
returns 10.20
